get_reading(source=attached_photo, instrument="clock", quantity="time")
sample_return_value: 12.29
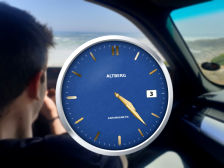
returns 4.23
